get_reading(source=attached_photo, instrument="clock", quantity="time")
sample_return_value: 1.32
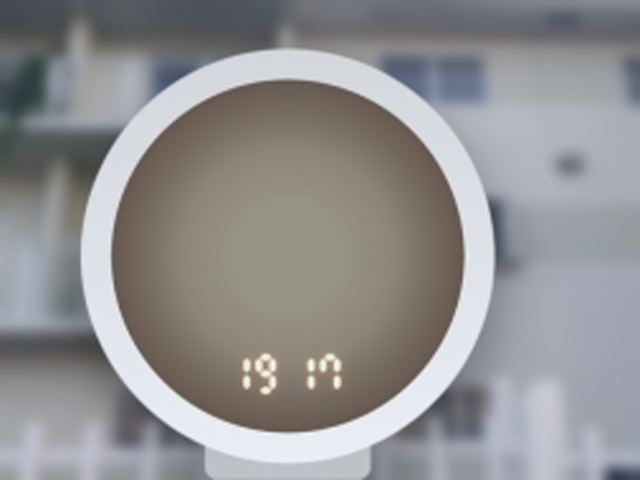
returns 19.17
